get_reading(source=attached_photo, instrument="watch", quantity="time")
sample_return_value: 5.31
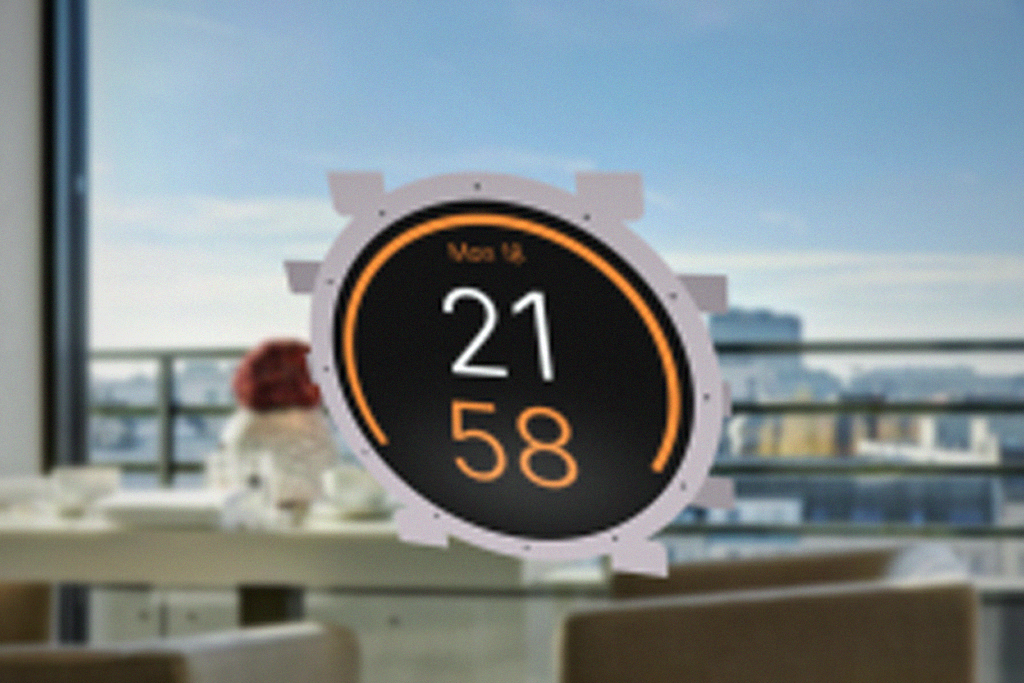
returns 21.58
